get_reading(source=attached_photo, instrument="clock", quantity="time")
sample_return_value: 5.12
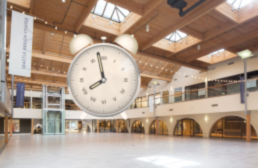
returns 7.58
